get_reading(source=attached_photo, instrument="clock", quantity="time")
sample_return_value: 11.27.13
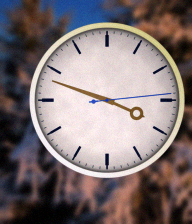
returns 3.48.14
